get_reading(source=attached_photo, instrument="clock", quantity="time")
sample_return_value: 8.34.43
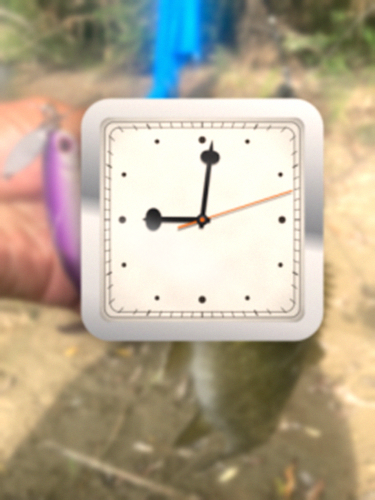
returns 9.01.12
